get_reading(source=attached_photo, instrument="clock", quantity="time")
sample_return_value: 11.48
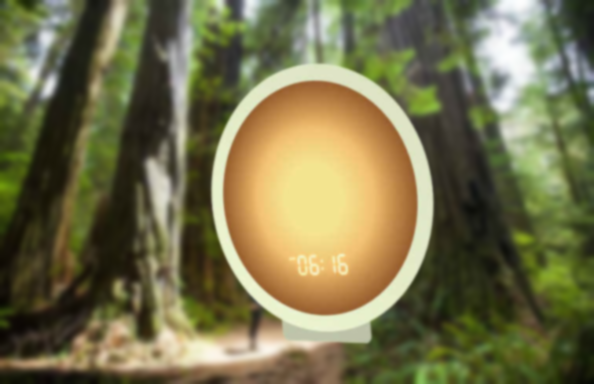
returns 6.16
